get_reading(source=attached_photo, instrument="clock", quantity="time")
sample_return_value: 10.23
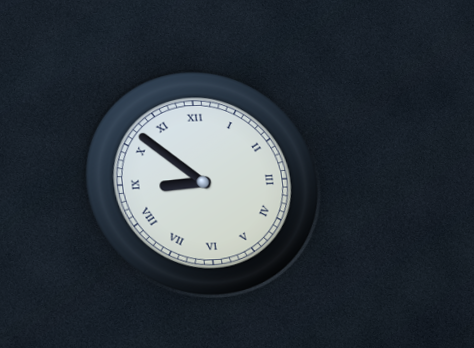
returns 8.52
